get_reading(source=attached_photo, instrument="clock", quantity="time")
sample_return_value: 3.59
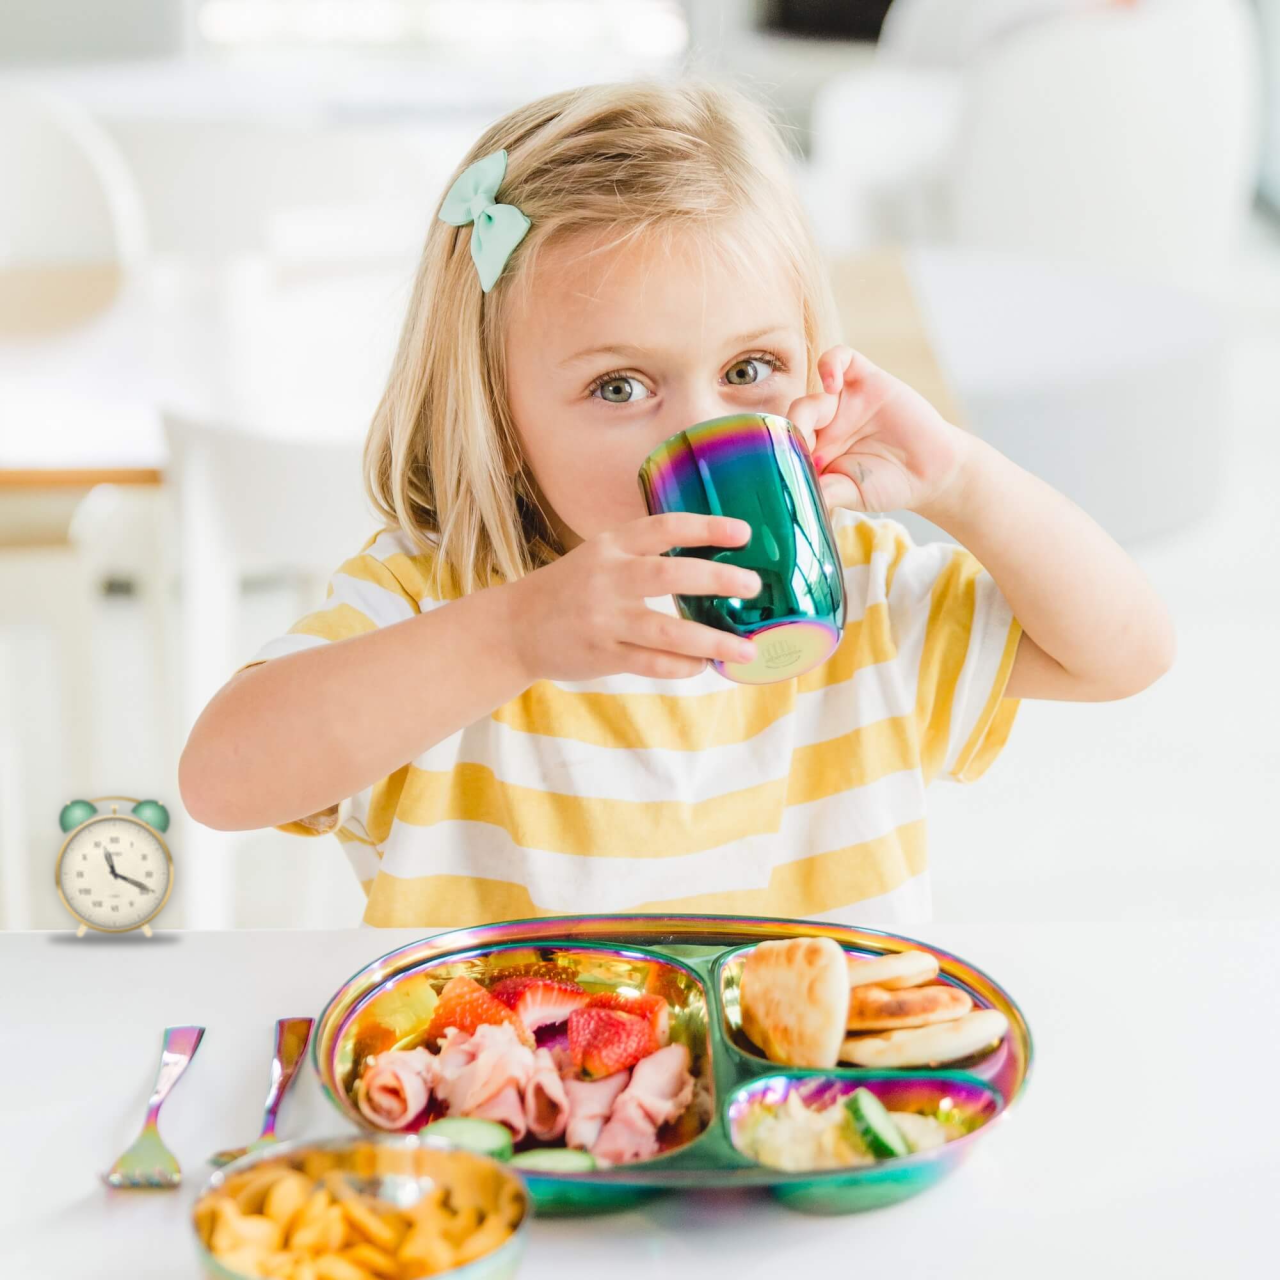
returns 11.19
